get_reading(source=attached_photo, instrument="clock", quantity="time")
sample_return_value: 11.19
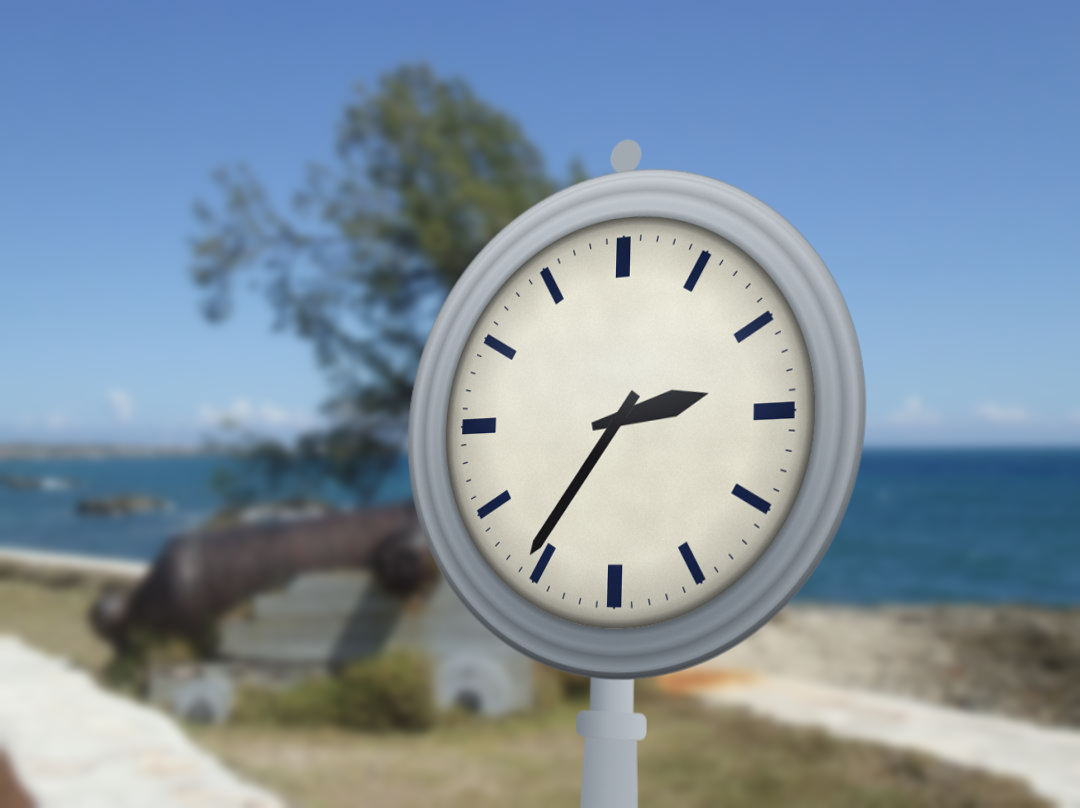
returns 2.36
